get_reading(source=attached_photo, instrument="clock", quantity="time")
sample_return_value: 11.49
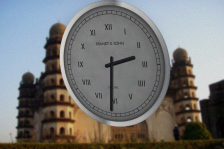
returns 2.31
